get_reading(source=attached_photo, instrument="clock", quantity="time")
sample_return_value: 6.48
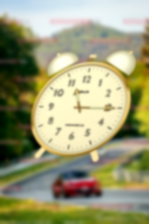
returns 11.15
